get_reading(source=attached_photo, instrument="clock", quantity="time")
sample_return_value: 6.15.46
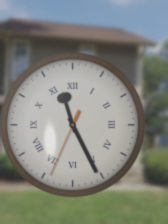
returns 11.25.34
